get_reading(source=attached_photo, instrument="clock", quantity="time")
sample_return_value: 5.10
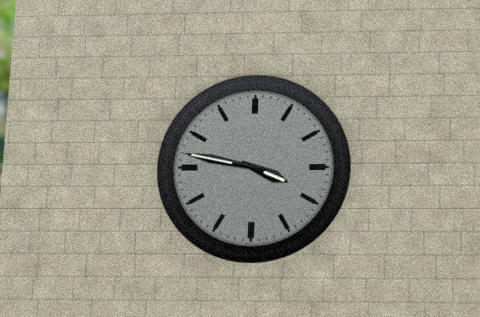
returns 3.47
